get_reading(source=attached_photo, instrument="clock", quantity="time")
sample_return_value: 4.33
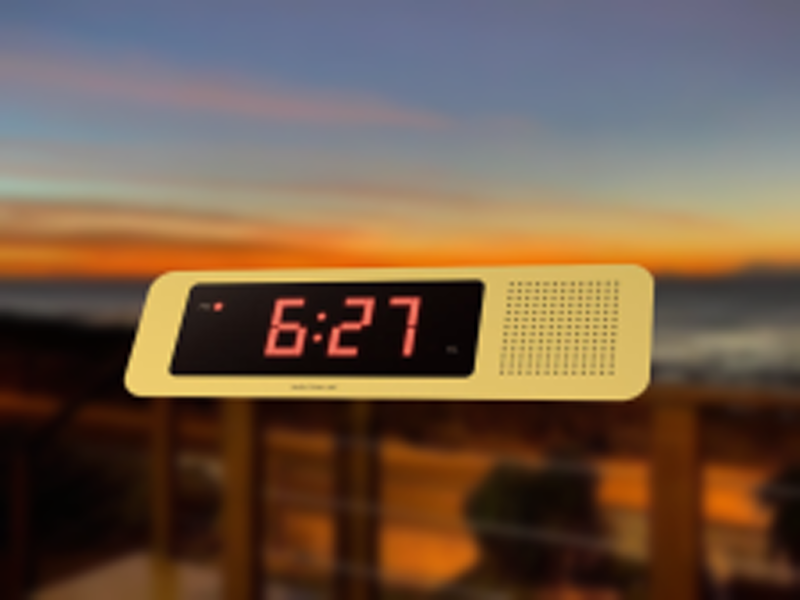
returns 6.27
